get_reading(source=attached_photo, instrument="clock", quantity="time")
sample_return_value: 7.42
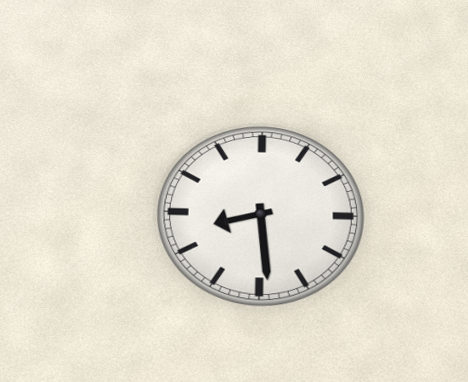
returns 8.29
